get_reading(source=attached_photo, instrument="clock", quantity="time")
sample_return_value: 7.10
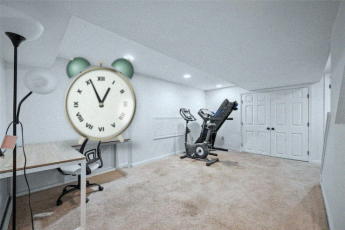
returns 12.56
